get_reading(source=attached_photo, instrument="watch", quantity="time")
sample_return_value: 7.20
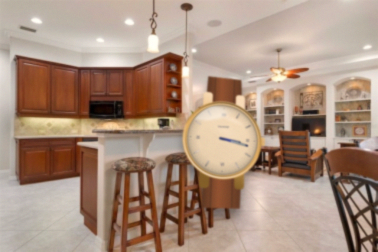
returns 3.17
